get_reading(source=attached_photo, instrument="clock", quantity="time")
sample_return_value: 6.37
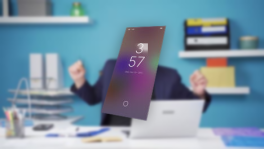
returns 3.57
